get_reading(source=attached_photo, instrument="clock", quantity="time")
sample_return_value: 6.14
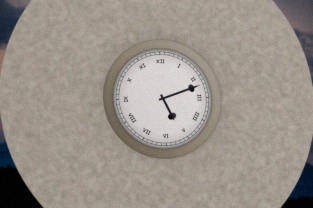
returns 5.12
